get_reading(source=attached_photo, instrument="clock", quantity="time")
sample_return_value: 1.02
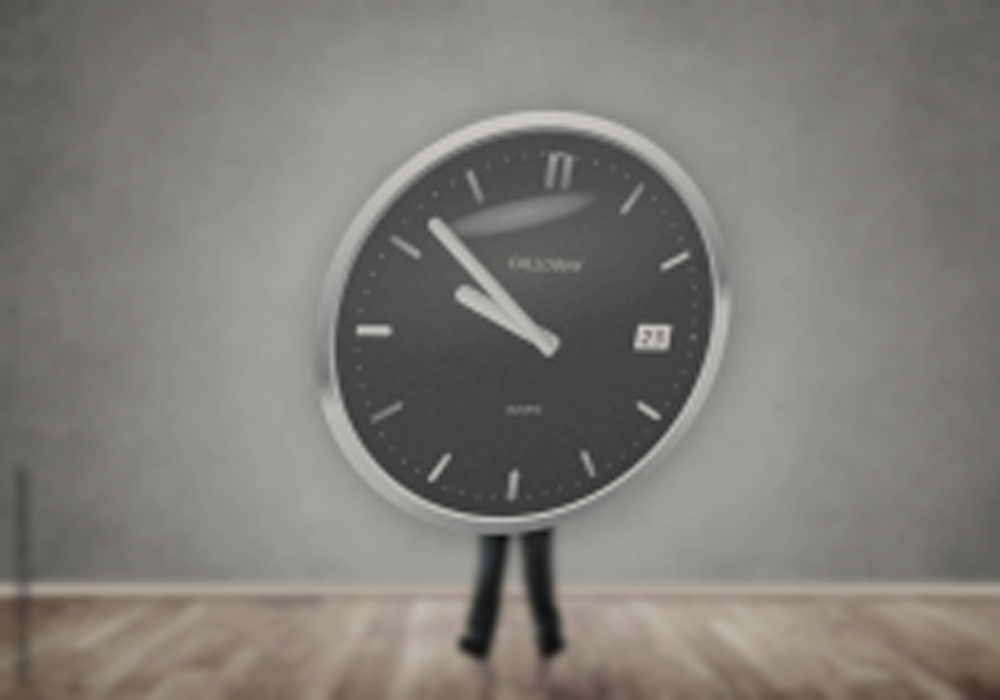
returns 9.52
